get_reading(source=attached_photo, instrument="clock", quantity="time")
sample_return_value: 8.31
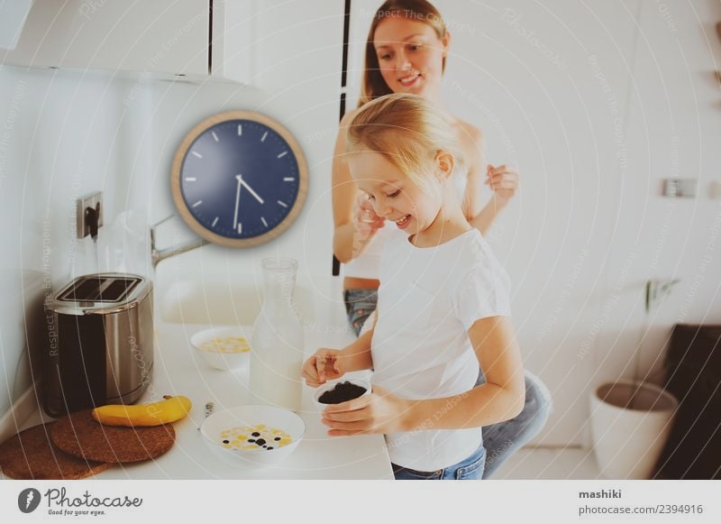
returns 4.31
